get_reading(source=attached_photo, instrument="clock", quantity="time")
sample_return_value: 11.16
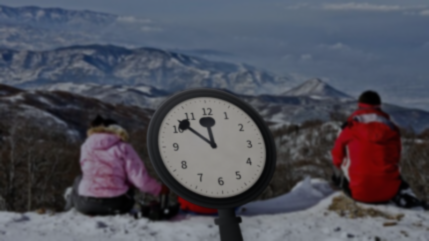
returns 11.52
